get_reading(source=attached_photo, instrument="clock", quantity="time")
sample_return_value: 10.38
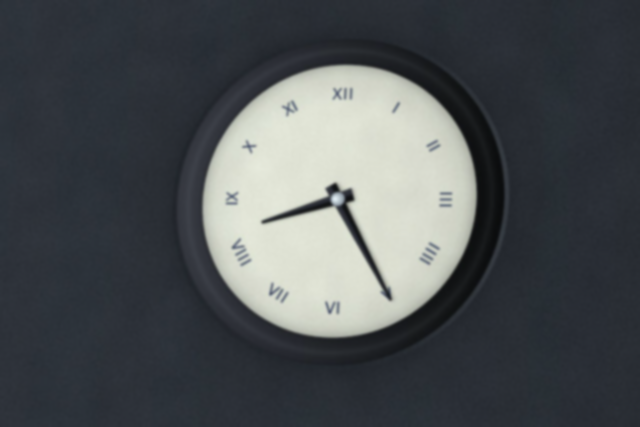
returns 8.25
